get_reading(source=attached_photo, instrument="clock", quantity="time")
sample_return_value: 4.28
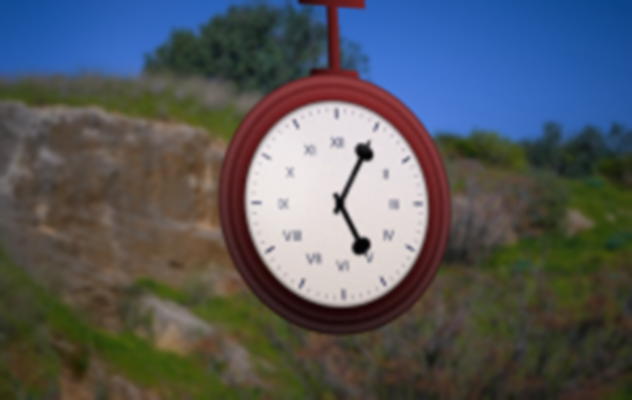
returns 5.05
